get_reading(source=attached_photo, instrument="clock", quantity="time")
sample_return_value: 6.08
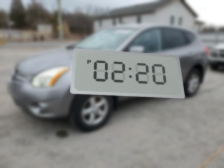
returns 2.20
